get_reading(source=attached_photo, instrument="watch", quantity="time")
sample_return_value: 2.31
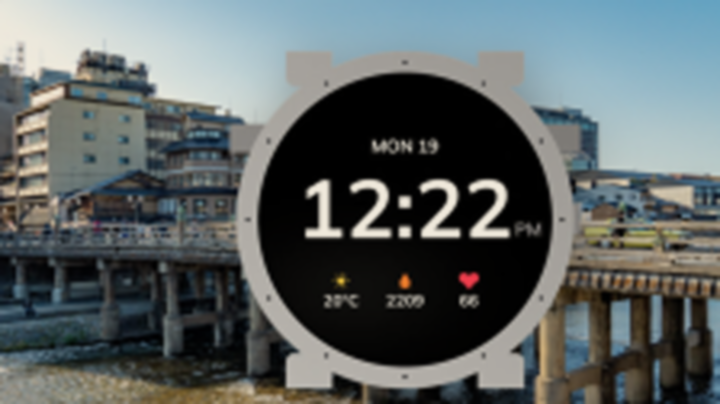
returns 12.22
